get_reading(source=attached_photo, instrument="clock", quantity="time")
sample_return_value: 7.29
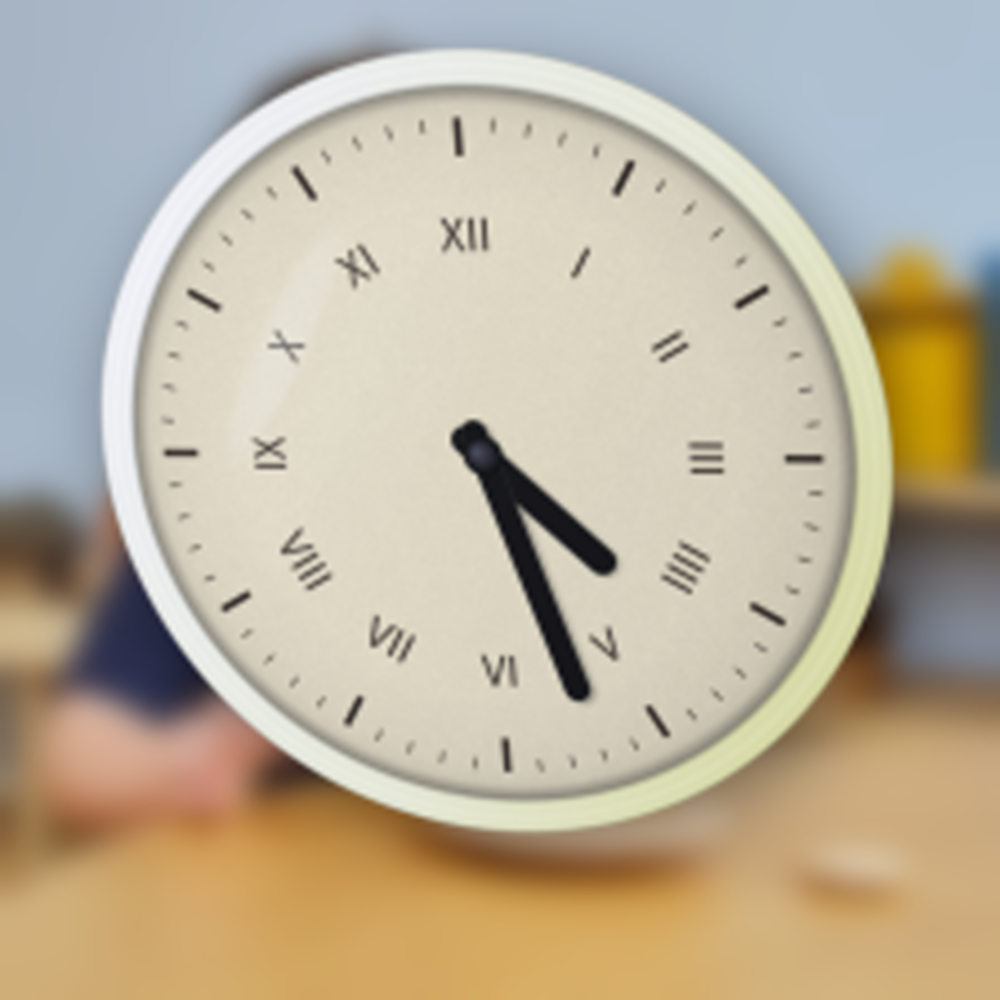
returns 4.27
